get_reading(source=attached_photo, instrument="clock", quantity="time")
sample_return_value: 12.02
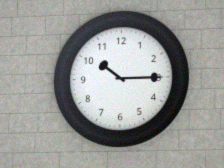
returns 10.15
